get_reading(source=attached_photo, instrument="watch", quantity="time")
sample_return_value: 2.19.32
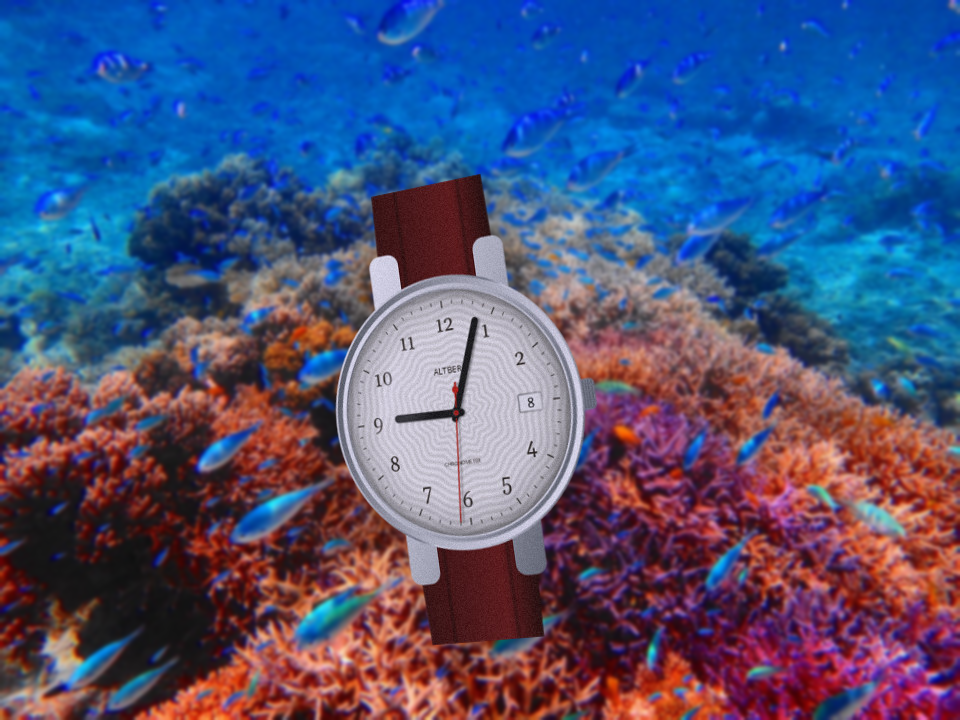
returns 9.03.31
